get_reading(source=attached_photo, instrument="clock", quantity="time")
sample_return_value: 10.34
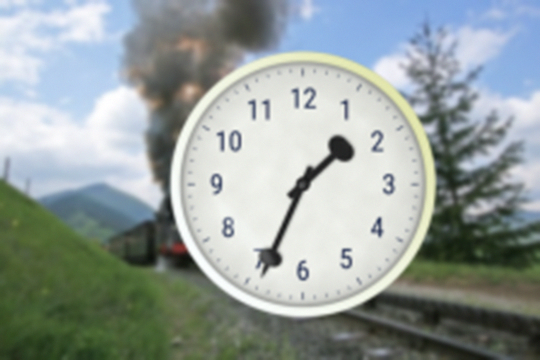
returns 1.34
